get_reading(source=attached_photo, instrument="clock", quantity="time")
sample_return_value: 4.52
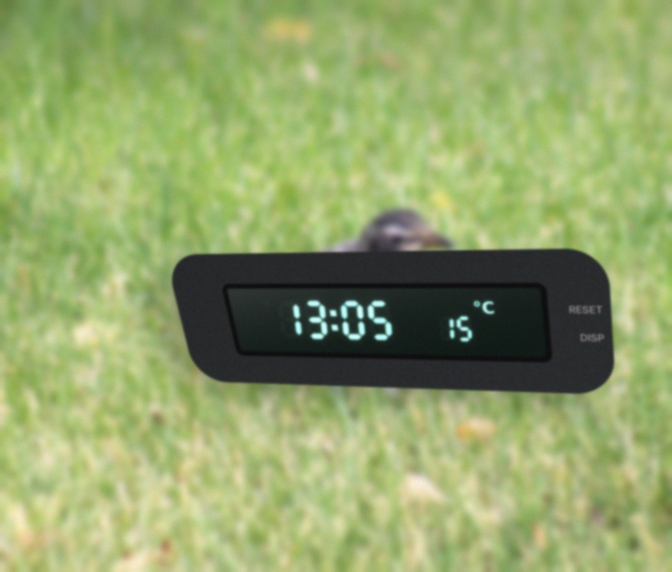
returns 13.05
